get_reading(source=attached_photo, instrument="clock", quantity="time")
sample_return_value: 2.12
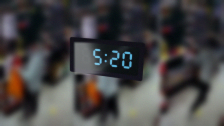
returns 5.20
